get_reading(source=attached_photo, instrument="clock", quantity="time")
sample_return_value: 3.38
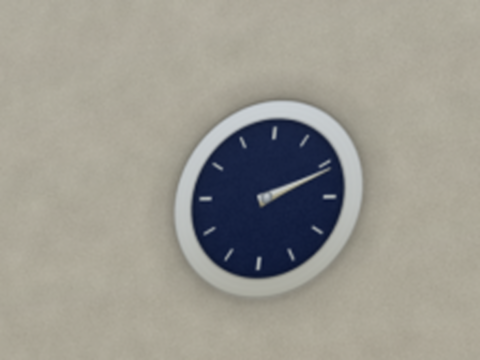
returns 2.11
